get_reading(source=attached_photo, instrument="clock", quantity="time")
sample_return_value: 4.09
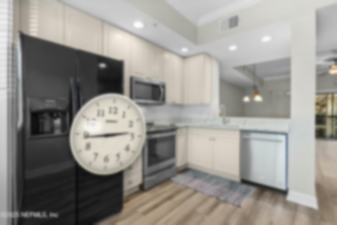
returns 2.44
